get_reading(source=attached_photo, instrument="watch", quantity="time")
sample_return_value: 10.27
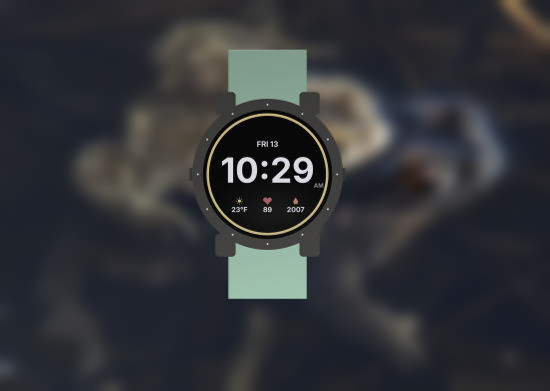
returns 10.29
